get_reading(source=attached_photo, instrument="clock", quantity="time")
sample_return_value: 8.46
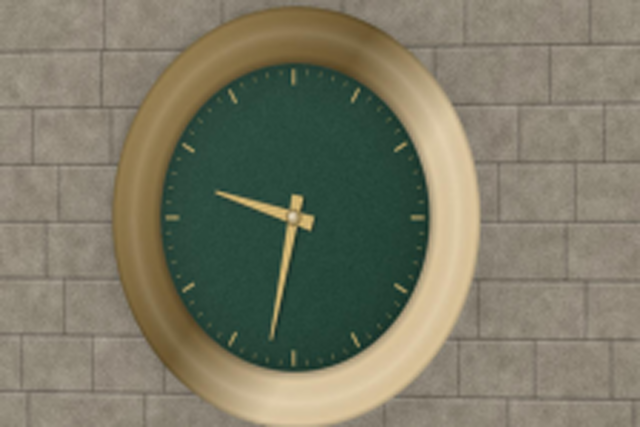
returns 9.32
